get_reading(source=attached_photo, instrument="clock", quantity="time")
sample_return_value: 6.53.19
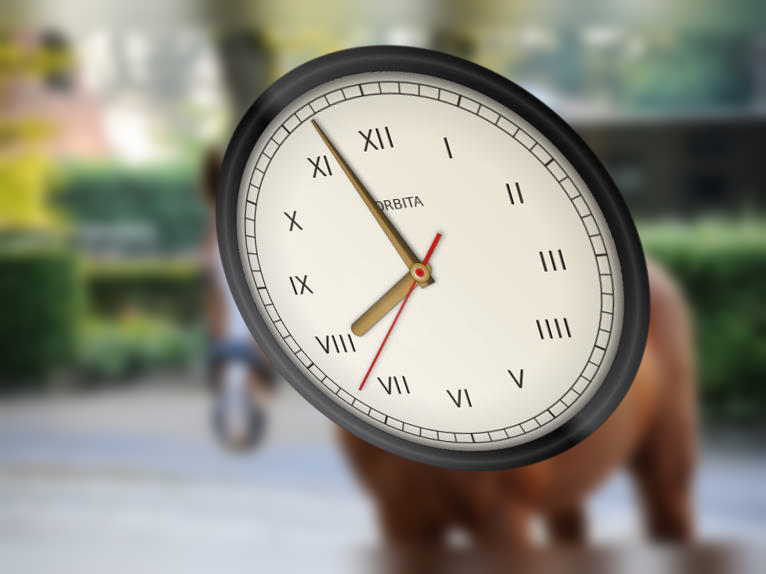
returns 7.56.37
